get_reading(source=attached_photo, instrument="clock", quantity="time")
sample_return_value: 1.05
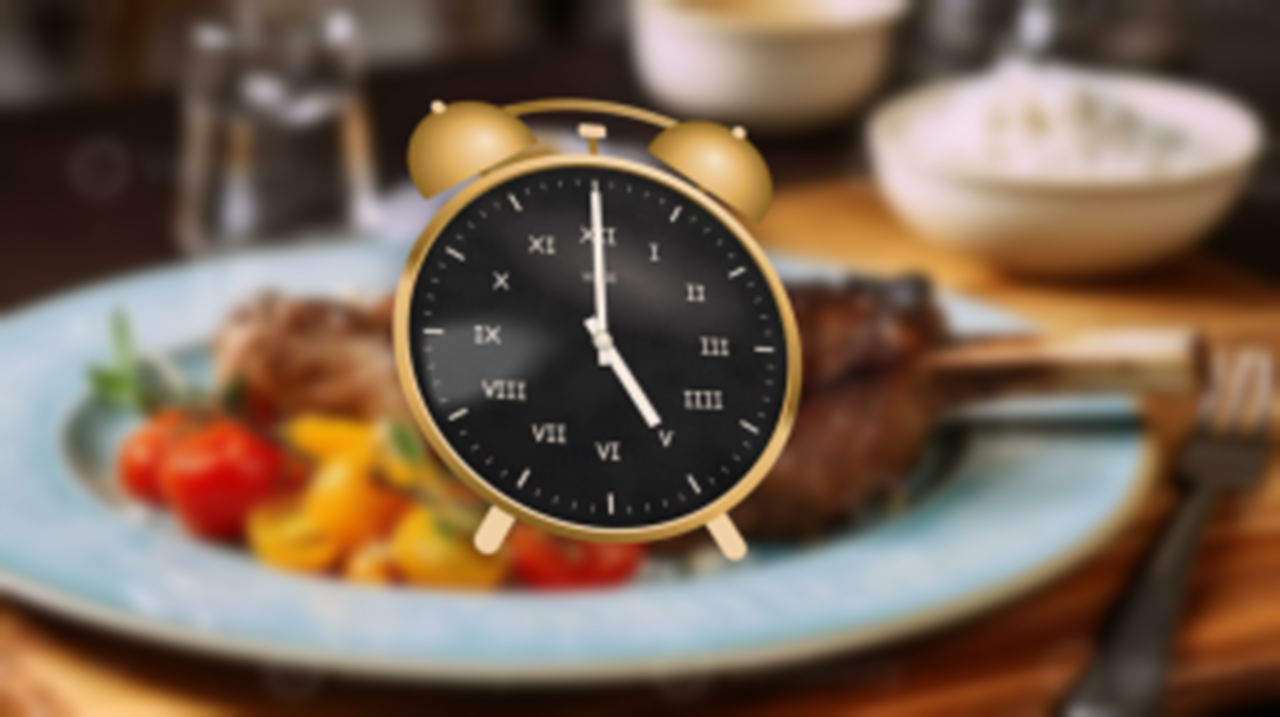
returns 5.00
